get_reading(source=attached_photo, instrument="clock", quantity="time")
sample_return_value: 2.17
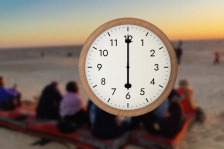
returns 6.00
